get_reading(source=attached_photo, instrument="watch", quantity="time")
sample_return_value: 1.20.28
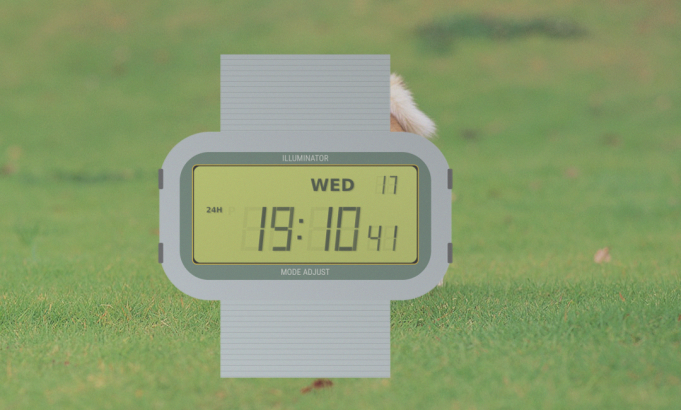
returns 19.10.41
